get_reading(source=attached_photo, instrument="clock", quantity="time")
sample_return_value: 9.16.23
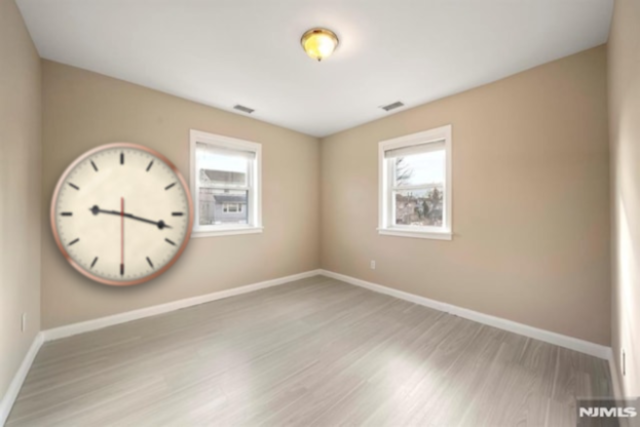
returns 9.17.30
